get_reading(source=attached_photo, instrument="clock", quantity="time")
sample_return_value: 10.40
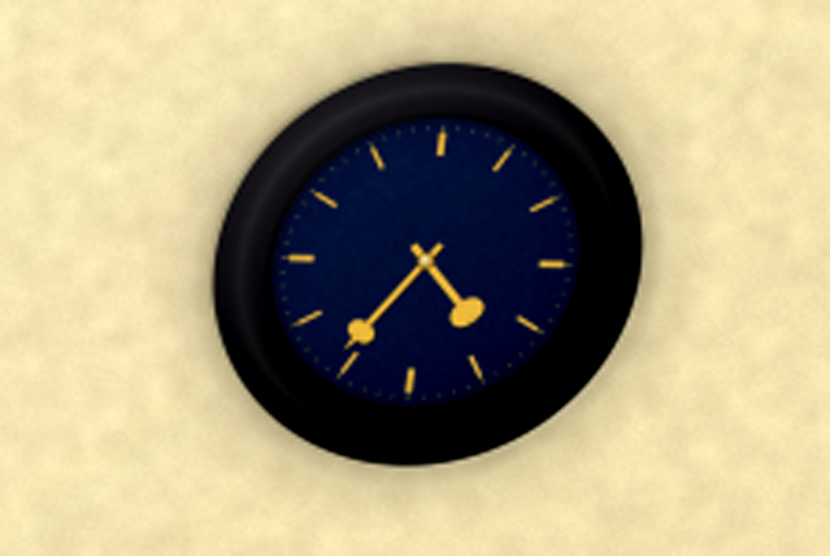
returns 4.36
